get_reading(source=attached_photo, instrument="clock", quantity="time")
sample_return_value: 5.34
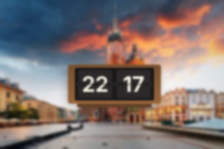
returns 22.17
